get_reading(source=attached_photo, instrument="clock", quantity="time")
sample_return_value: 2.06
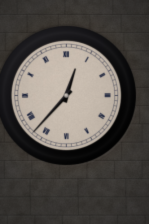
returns 12.37
